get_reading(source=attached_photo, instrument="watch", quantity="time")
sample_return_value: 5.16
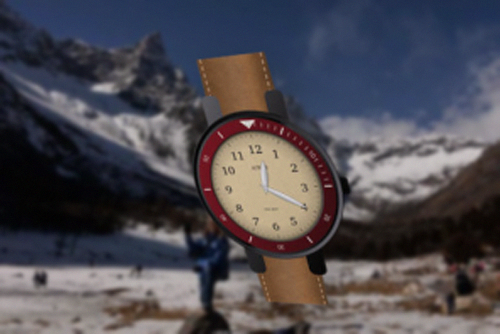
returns 12.20
